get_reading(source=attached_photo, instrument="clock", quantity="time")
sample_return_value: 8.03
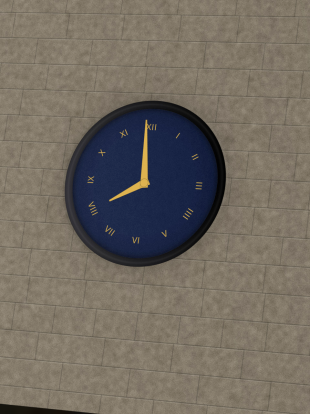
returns 7.59
